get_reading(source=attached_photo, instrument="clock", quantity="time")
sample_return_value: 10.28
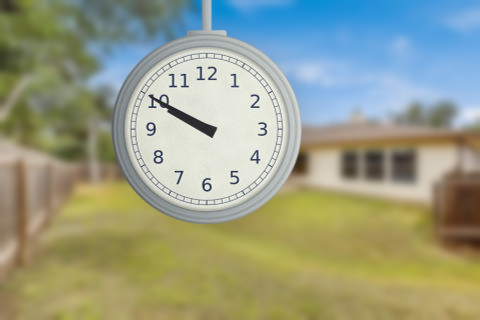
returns 9.50
